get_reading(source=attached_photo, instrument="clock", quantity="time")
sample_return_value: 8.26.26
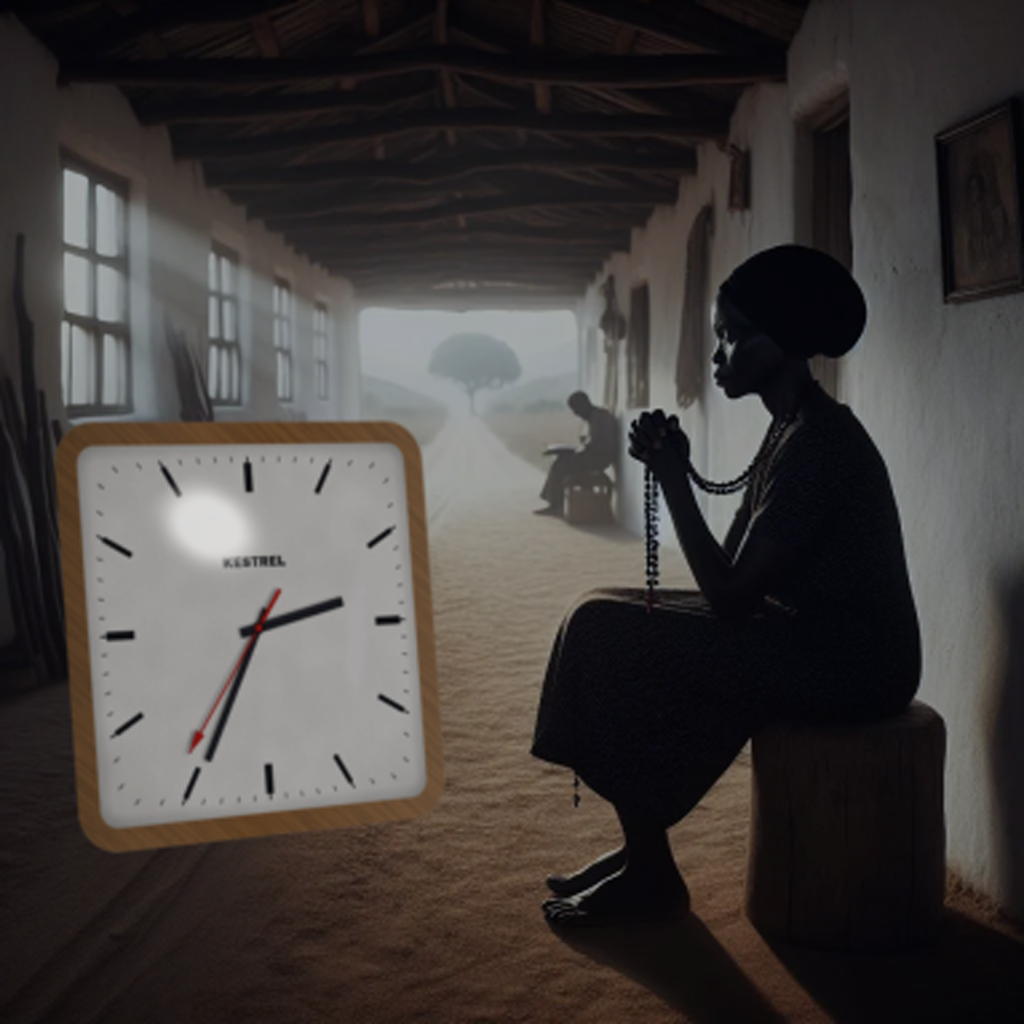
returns 2.34.36
